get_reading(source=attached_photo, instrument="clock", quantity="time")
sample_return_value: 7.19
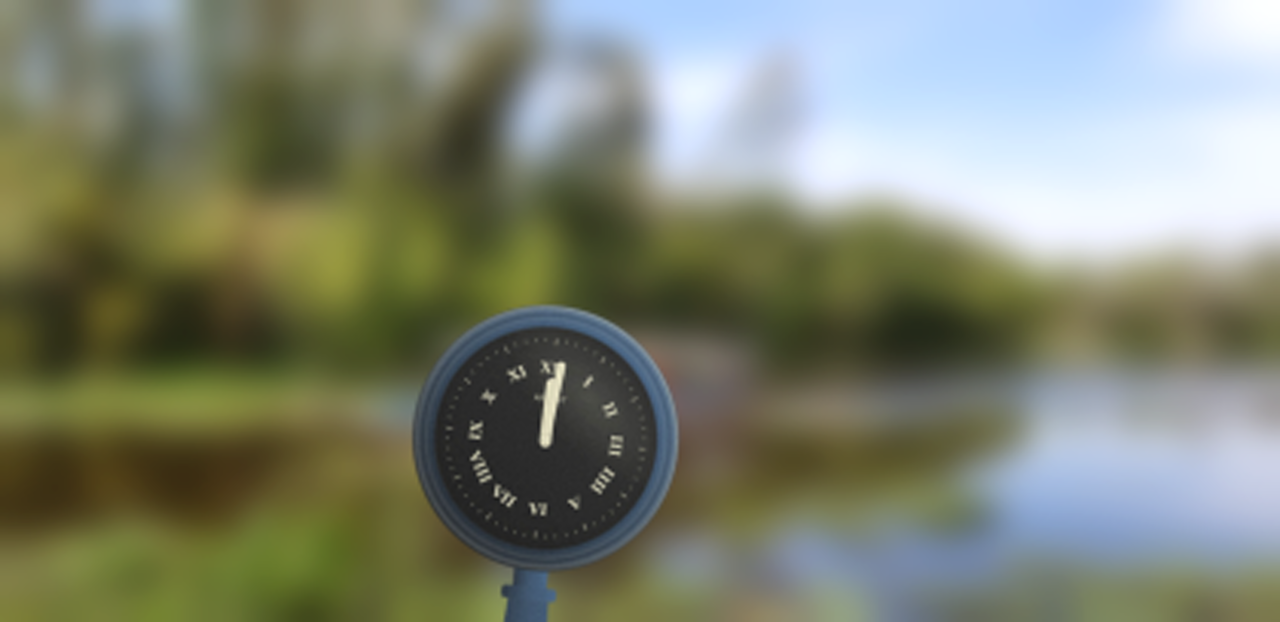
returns 12.01
